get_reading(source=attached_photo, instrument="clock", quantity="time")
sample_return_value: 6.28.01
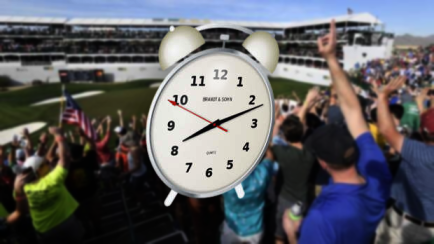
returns 8.11.49
